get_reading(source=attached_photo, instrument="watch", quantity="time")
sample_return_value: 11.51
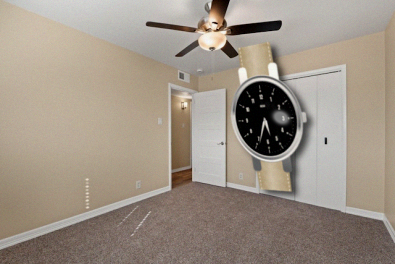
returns 5.34
